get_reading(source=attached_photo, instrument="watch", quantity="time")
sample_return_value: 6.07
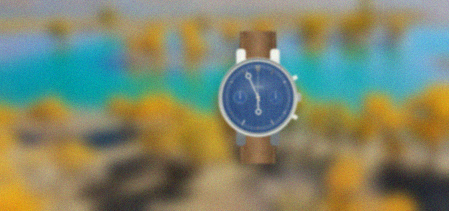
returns 5.56
